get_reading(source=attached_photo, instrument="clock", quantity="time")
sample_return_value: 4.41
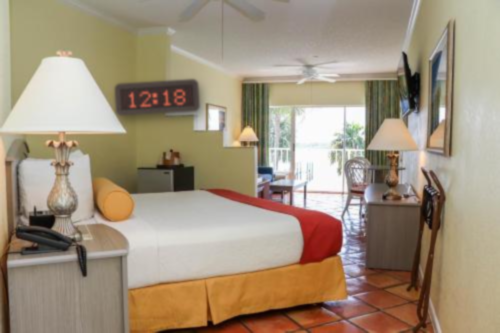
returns 12.18
